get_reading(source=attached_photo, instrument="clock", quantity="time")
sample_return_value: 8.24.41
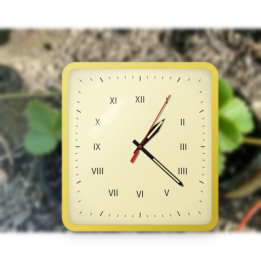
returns 1.22.05
